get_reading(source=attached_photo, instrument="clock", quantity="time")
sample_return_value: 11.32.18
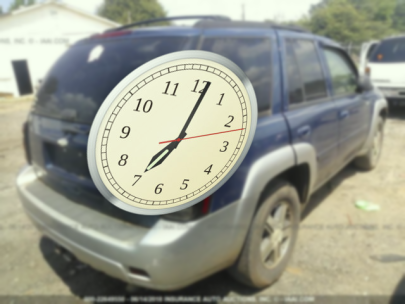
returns 7.01.12
